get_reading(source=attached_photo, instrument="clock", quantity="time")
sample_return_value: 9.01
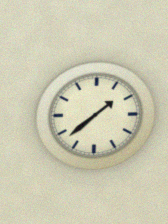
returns 1.38
